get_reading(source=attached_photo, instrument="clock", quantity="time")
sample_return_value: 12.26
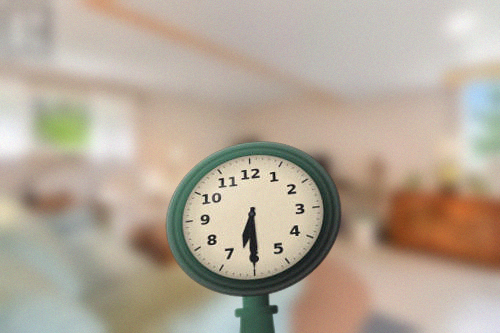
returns 6.30
